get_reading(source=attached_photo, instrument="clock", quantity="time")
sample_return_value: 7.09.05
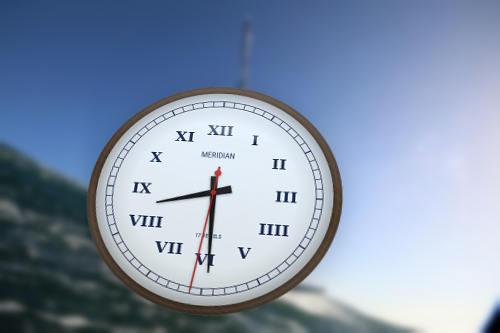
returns 8.29.31
